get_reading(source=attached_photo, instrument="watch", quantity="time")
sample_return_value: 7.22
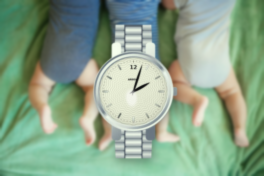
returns 2.03
